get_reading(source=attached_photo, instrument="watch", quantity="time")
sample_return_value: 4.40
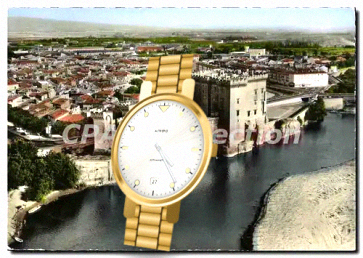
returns 4.24
